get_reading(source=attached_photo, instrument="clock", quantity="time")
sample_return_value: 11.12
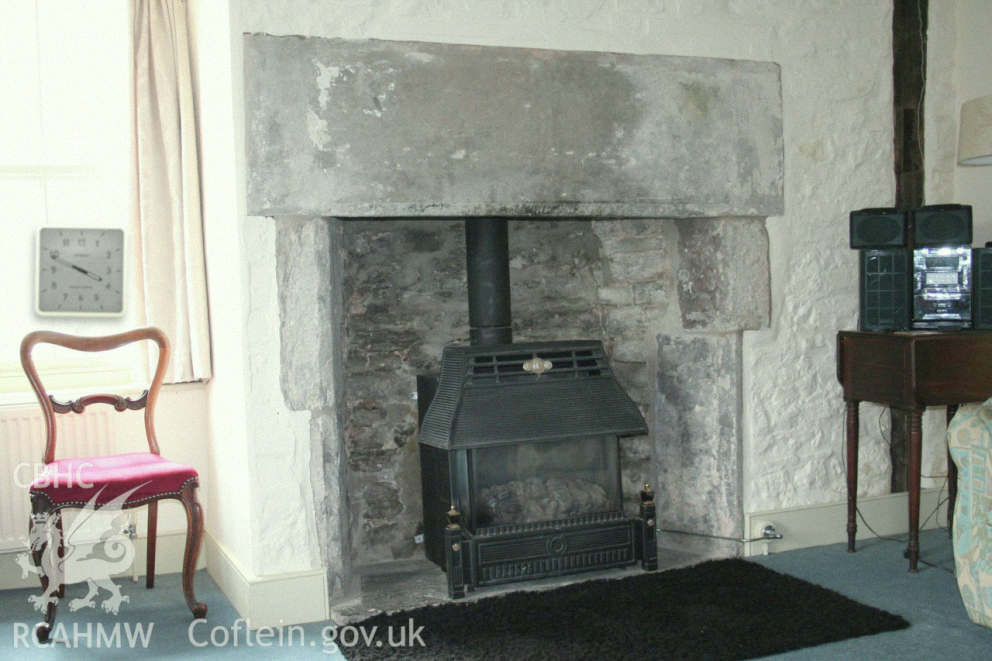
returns 3.49
